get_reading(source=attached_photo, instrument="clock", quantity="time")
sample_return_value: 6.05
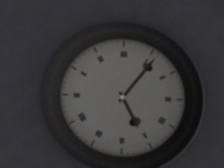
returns 5.06
